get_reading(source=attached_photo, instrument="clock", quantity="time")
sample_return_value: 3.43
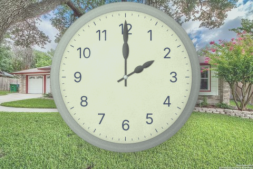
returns 2.00
